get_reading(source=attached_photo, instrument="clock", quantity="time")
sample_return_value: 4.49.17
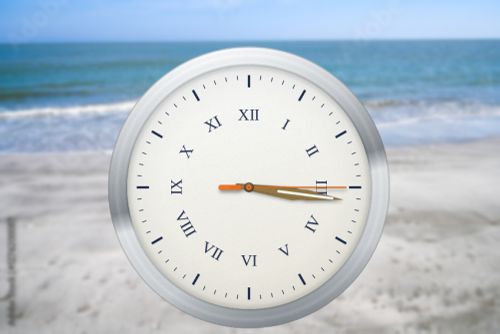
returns 3.16.15
